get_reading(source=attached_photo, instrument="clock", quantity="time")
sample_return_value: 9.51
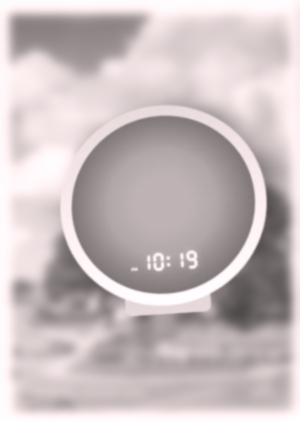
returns 10.19
